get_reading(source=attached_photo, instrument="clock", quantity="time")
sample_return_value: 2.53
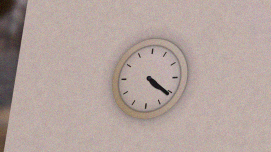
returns 4.21
